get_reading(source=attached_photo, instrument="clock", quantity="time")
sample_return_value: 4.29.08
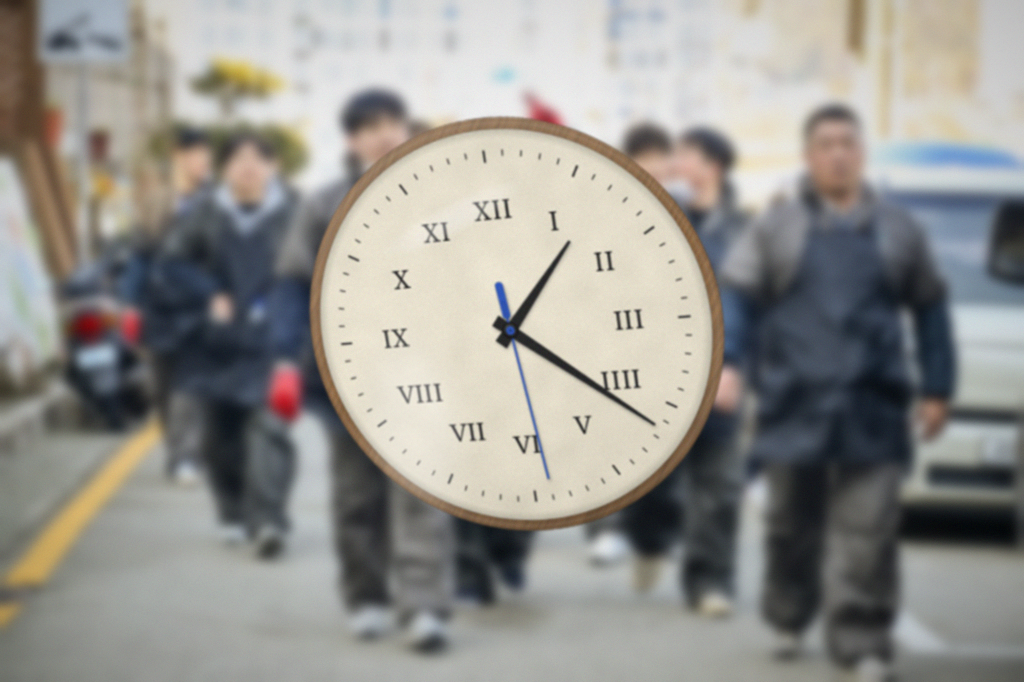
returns 1.21.29
